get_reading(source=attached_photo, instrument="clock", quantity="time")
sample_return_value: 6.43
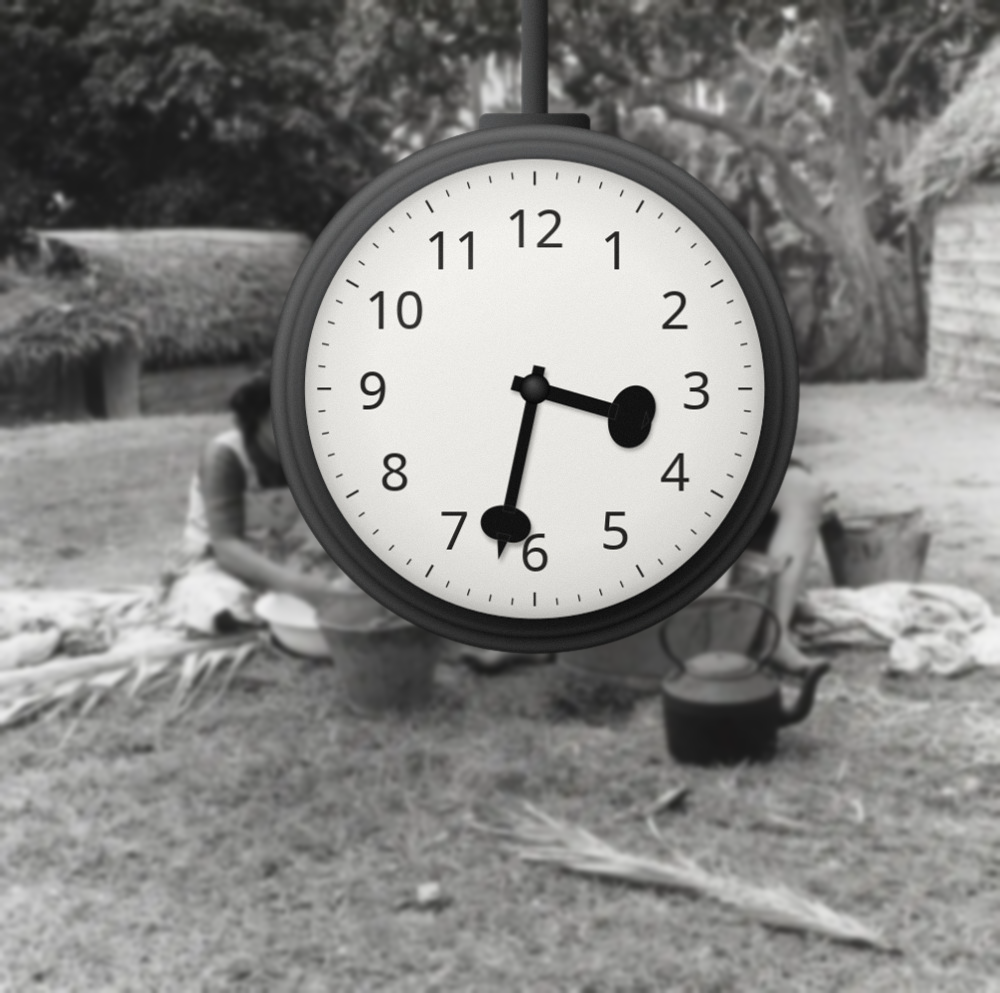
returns 3.32
